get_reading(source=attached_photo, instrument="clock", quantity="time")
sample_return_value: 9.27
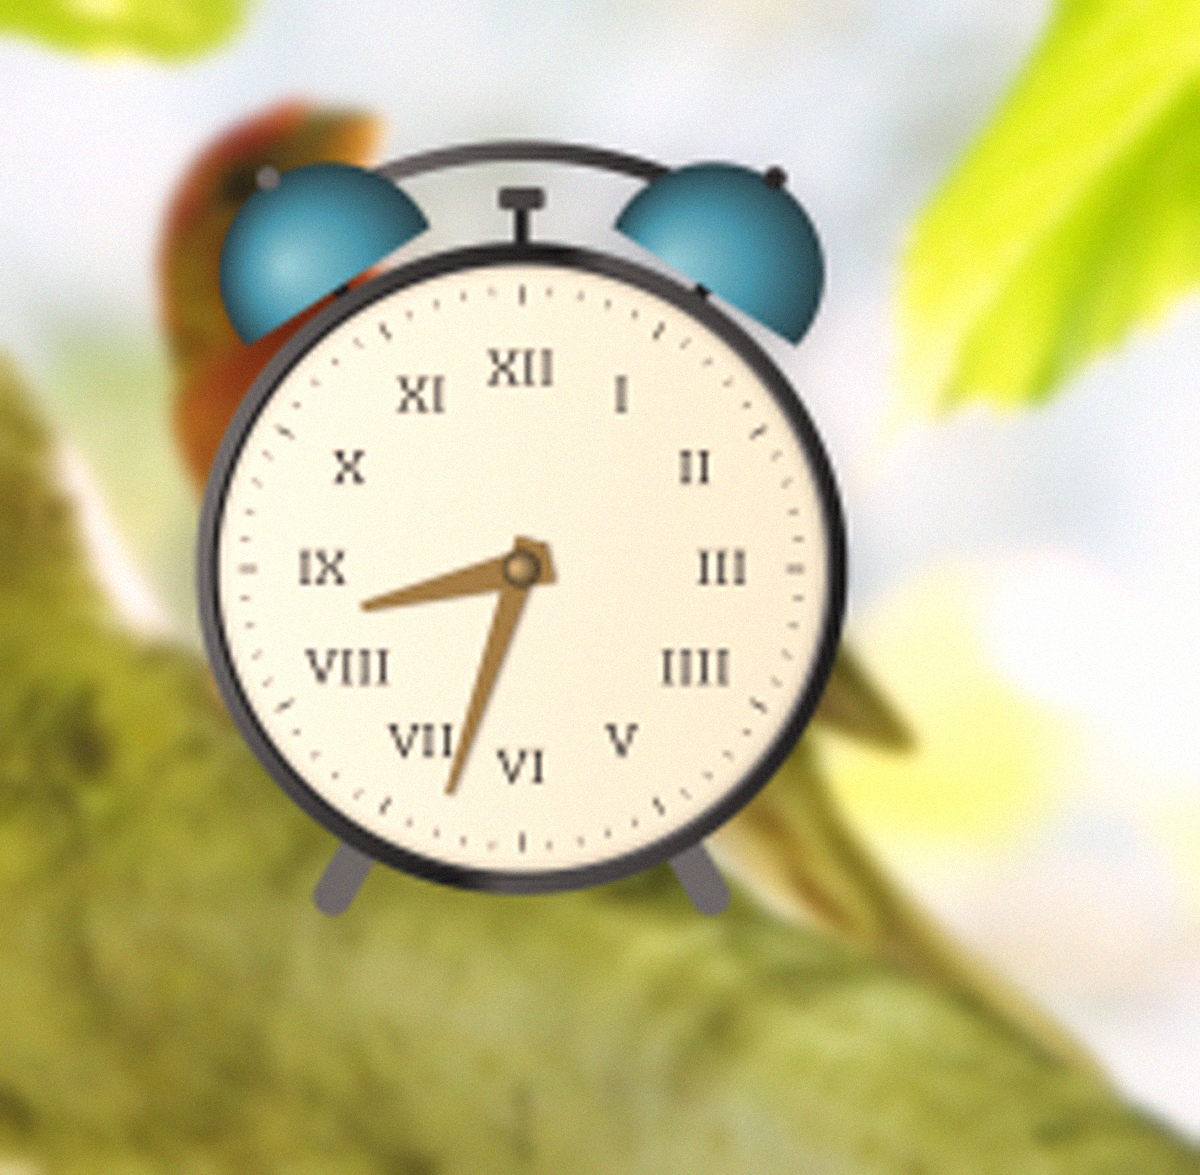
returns 8.33
